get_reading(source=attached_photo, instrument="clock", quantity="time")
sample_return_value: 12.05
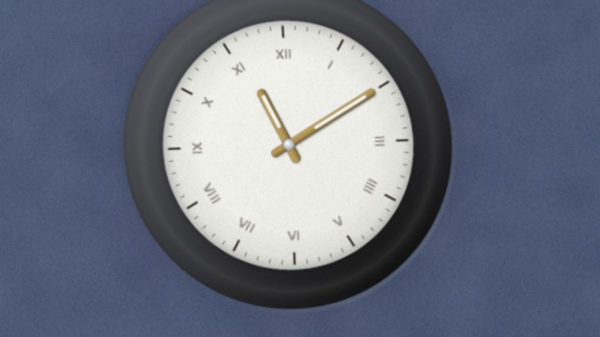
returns 11.10
